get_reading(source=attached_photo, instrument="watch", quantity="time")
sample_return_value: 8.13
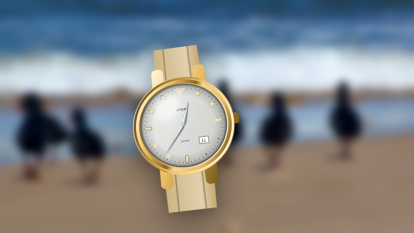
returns 12.36
